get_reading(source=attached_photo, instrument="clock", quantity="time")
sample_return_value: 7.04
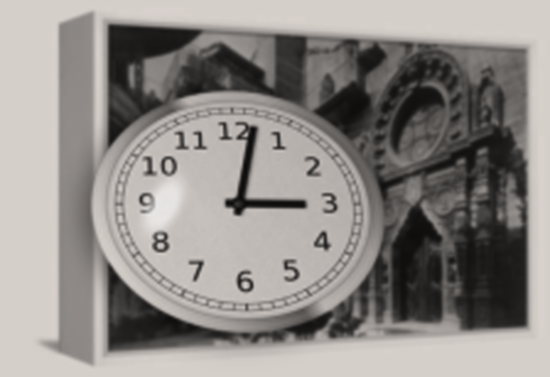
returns 3.02
